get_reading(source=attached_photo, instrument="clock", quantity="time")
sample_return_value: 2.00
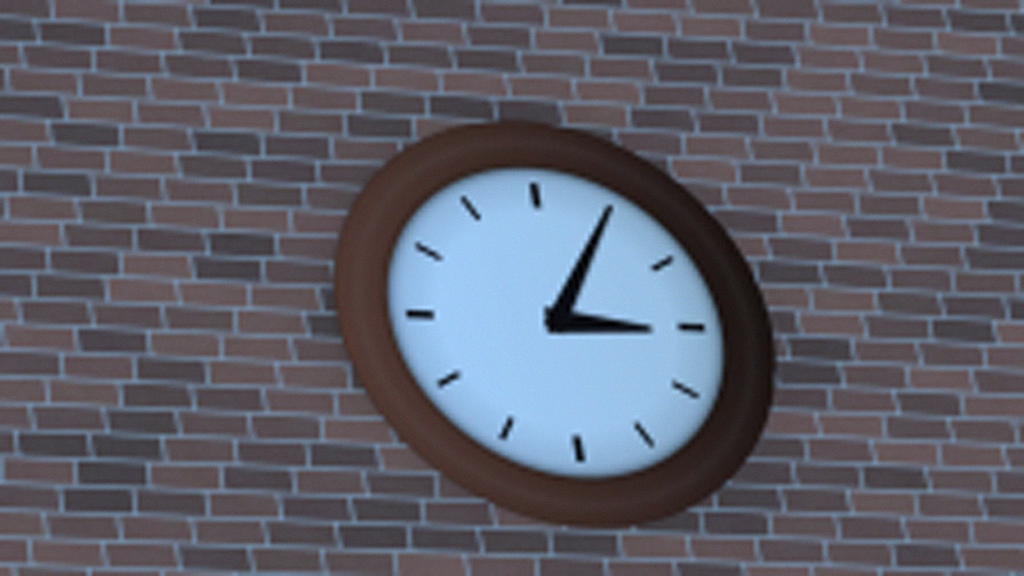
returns 3.05
